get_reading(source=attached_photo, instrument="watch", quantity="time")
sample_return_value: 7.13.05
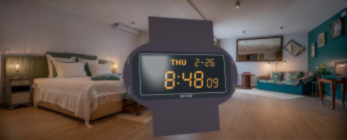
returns 8.48.09
